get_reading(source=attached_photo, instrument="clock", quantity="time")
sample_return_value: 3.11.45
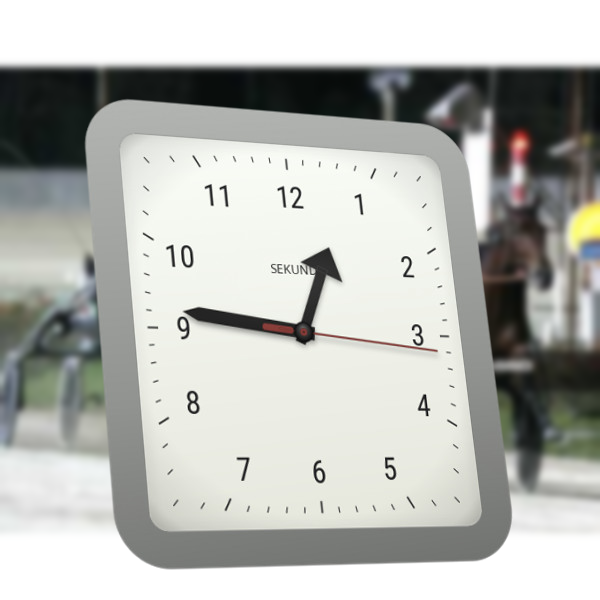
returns 12.46.16
